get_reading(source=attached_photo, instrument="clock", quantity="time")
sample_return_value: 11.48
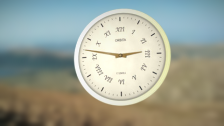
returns 2.47
